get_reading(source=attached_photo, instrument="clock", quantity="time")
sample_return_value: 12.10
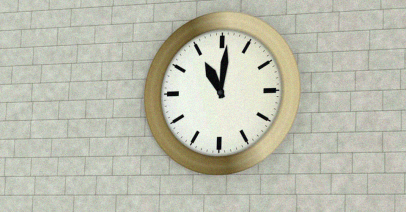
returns 11.01
